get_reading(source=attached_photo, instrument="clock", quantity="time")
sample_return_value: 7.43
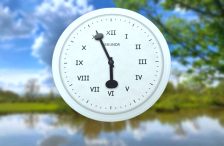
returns 5.56
